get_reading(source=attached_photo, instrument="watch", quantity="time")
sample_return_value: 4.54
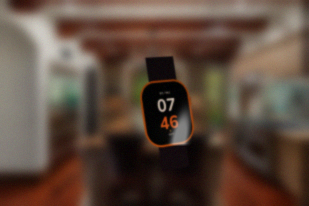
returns 7.46
